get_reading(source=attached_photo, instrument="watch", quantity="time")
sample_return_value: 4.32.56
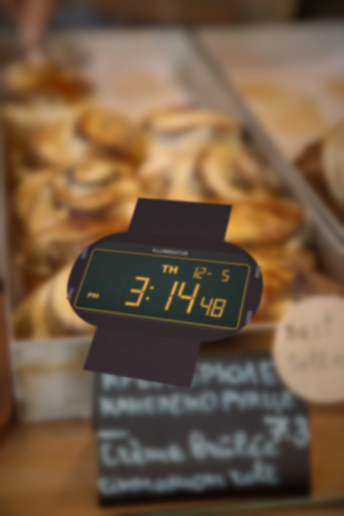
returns 3.14.48
